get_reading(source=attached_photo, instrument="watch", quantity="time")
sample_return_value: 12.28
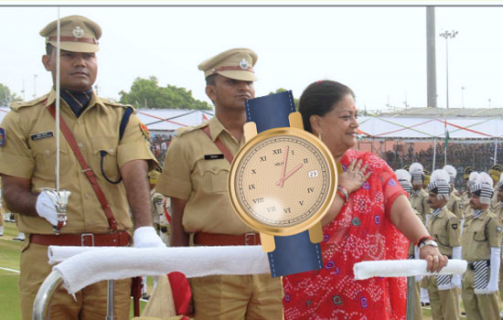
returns 2.03
